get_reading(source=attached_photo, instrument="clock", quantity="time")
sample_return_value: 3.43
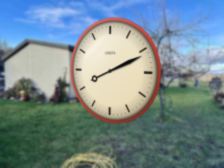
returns 8.11
